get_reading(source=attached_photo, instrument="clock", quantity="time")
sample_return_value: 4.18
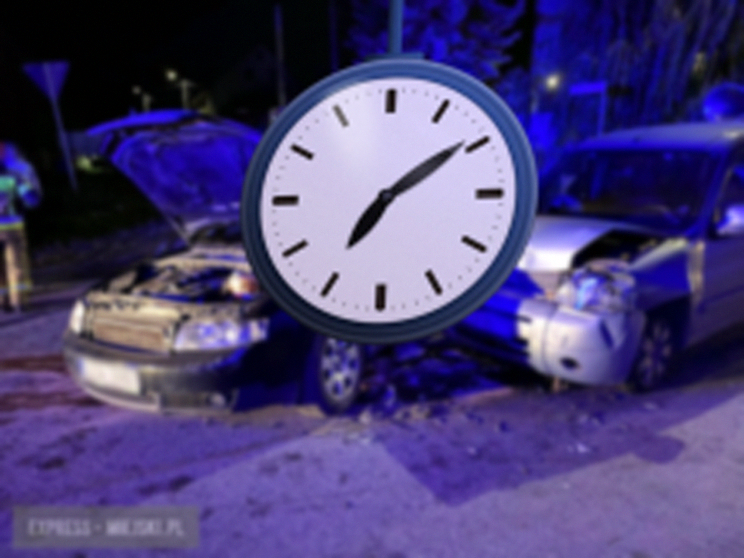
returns 7.09
